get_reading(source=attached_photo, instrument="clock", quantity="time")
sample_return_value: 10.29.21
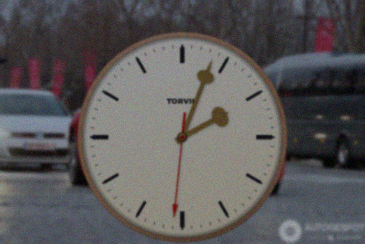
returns 2.03.31
